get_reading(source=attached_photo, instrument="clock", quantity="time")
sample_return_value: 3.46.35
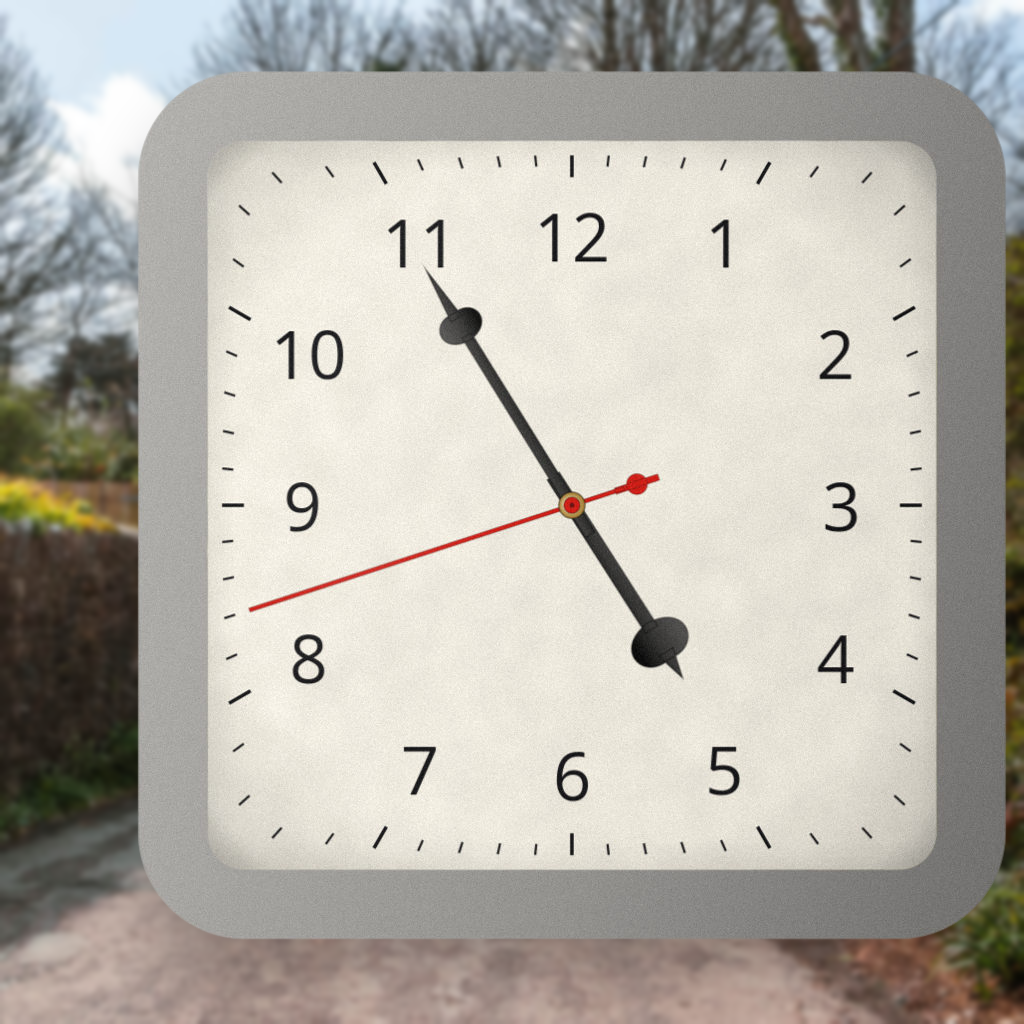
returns 4.54.42
